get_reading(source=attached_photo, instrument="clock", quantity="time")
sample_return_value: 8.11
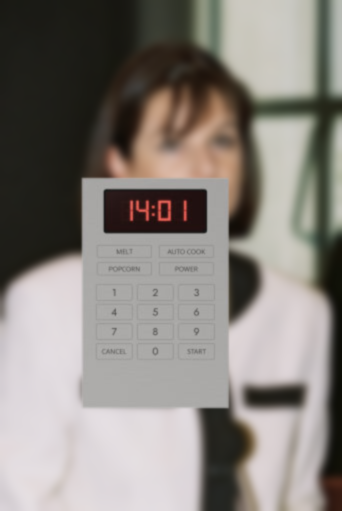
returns 14.01
